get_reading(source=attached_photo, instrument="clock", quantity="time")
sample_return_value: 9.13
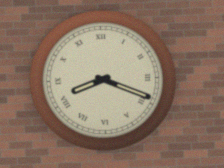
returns 8.19
